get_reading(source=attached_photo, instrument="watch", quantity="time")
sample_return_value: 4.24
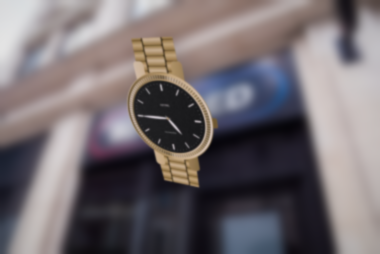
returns 4.45
